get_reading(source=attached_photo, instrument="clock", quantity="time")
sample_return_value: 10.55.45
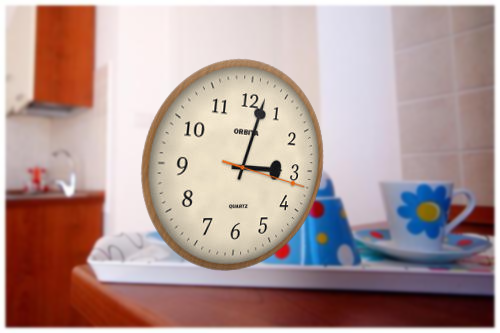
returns 3.02.17
